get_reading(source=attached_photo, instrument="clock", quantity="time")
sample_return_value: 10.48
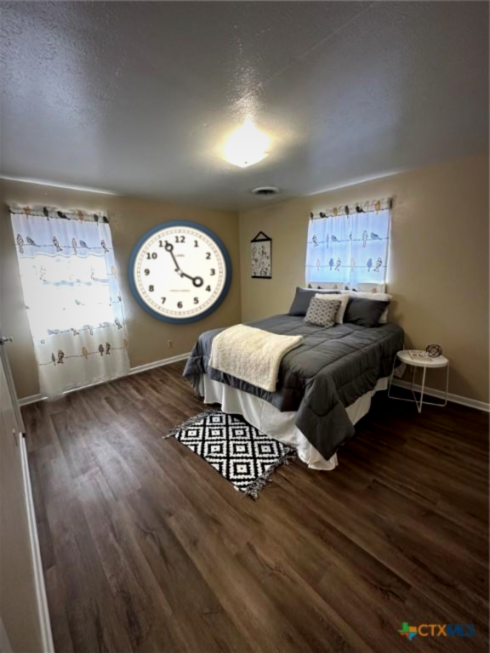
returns 3.56
